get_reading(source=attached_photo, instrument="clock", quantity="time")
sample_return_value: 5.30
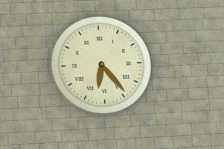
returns 6.24
